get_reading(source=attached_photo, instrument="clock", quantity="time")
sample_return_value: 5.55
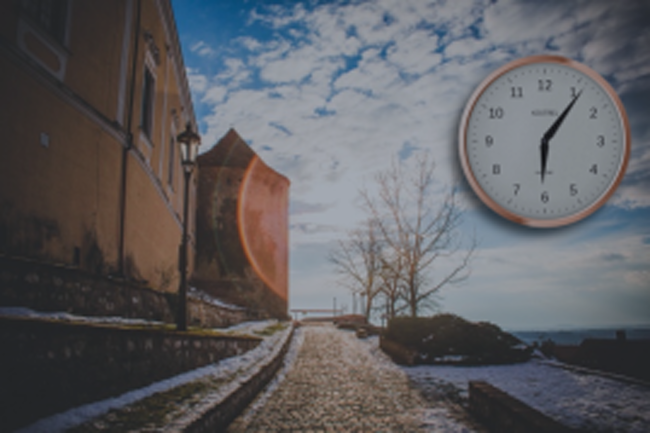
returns 6.06
